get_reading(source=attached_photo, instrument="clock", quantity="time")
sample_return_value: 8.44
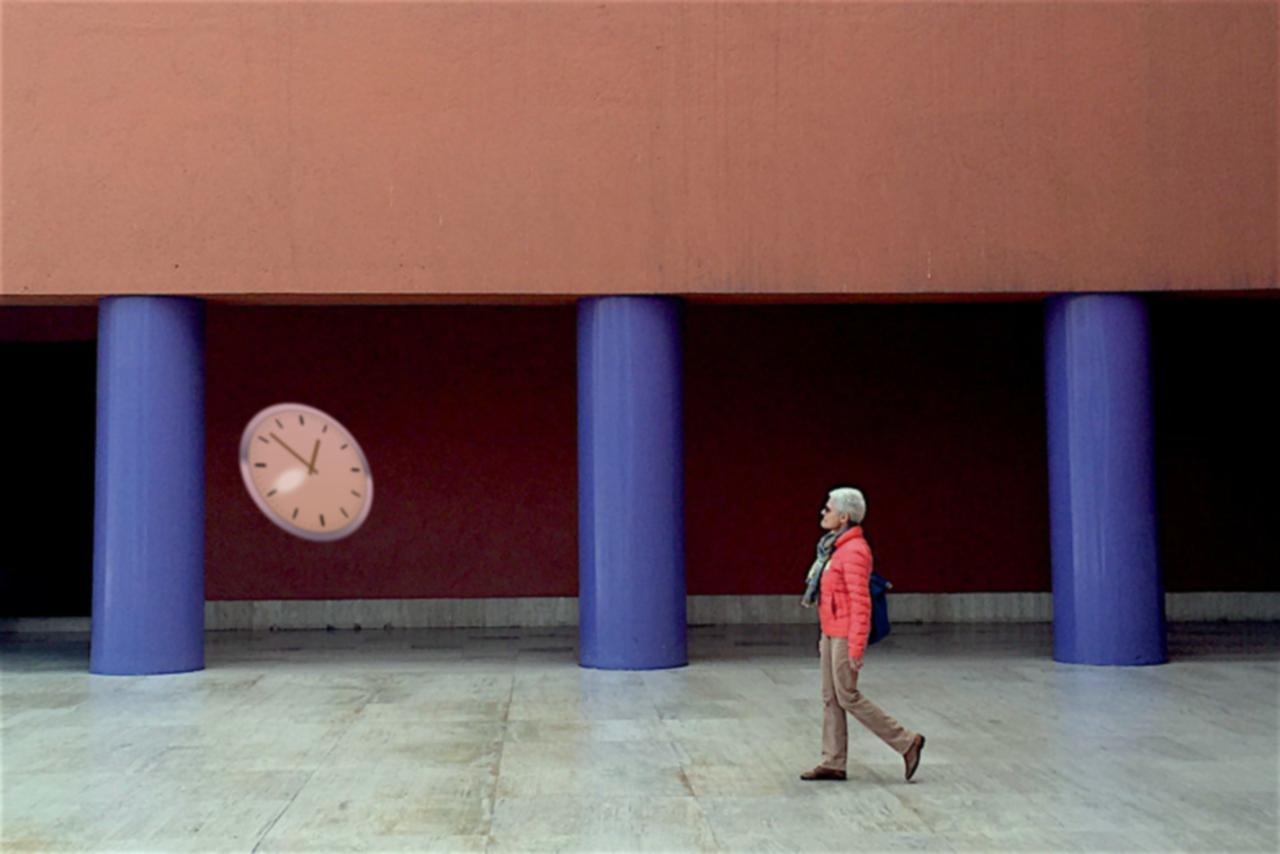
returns 12.52
